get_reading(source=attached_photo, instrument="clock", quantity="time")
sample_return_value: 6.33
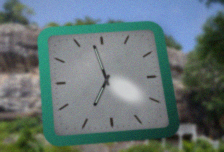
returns 6.58
